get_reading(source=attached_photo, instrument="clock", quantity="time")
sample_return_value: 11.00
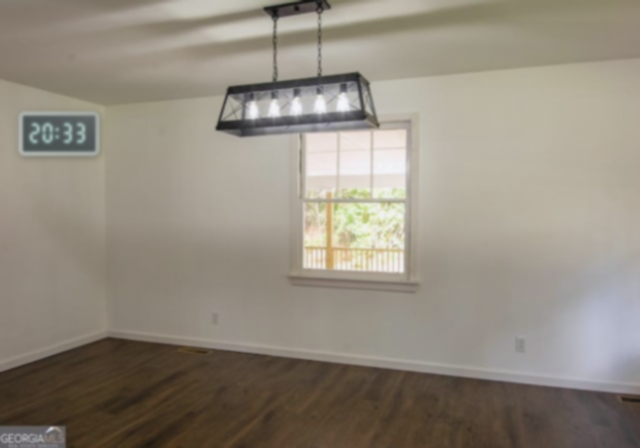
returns 20.33
